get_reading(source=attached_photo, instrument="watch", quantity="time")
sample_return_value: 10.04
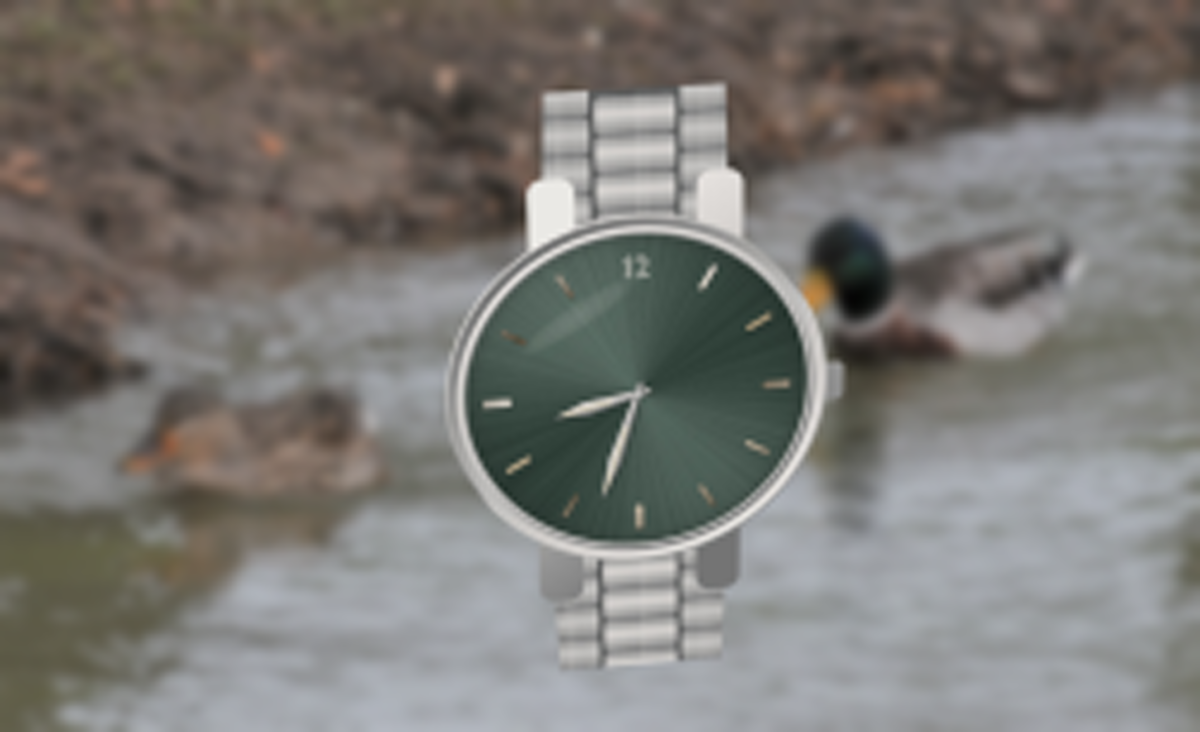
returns 8.33
